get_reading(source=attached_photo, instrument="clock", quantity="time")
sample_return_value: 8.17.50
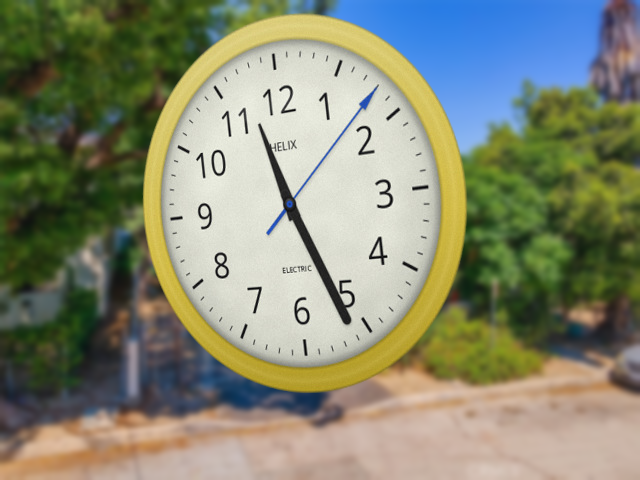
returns 11.26.08
